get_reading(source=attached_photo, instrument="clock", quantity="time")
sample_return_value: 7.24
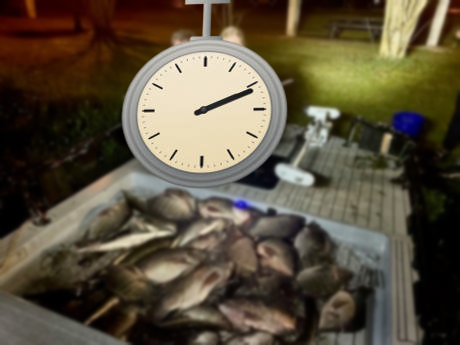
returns 2.11
